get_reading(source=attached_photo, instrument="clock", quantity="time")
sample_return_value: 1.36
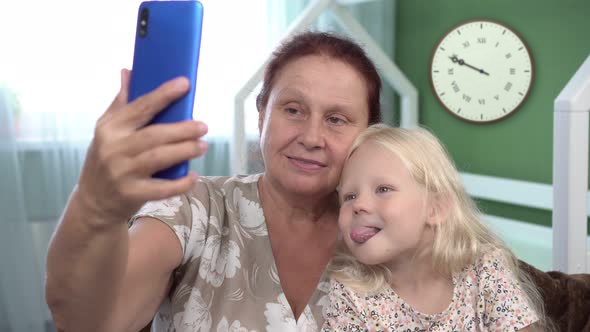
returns 9.49
